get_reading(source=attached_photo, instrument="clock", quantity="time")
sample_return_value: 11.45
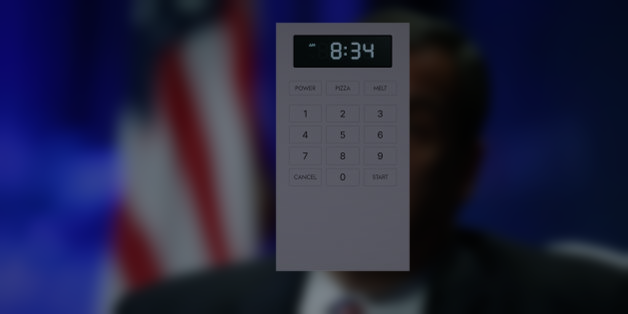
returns 8.34
